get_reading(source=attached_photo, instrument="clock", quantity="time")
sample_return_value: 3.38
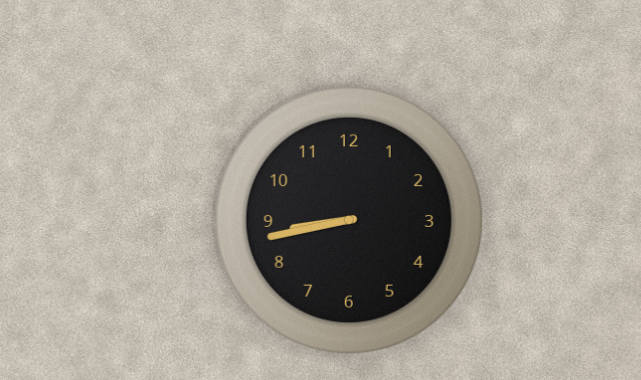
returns 8.43
